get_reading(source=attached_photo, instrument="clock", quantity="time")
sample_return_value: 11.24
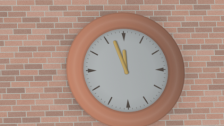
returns 11.57
